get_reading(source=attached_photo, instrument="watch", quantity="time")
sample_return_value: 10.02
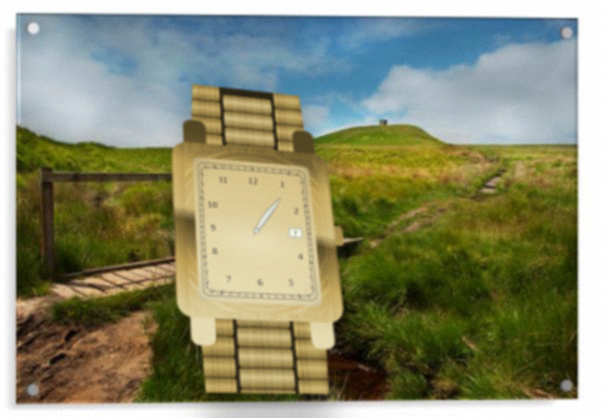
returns 1.06
